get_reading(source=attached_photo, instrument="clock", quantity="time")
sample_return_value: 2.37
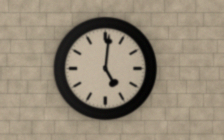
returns 5.01
